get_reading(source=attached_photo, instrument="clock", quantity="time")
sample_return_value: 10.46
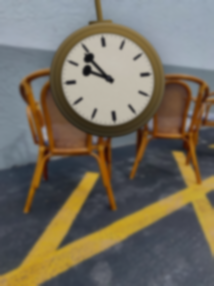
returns 9.54
